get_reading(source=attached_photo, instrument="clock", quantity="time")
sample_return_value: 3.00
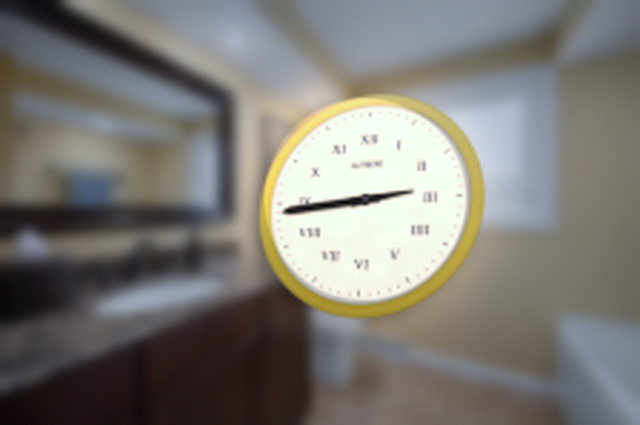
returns 2.44
